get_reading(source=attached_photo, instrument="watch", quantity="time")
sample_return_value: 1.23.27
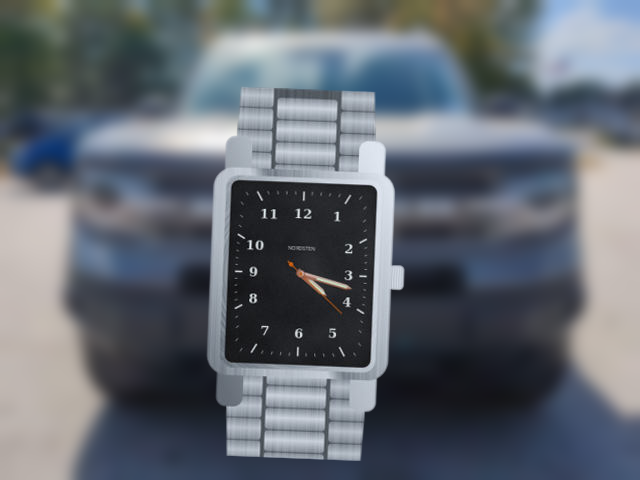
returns 4.17.22
